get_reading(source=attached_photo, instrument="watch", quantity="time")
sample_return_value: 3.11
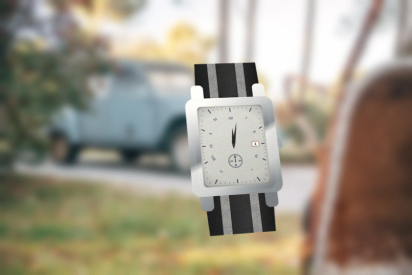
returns 12.02
